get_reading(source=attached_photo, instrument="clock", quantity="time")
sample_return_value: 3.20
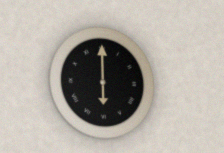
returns 6.00
